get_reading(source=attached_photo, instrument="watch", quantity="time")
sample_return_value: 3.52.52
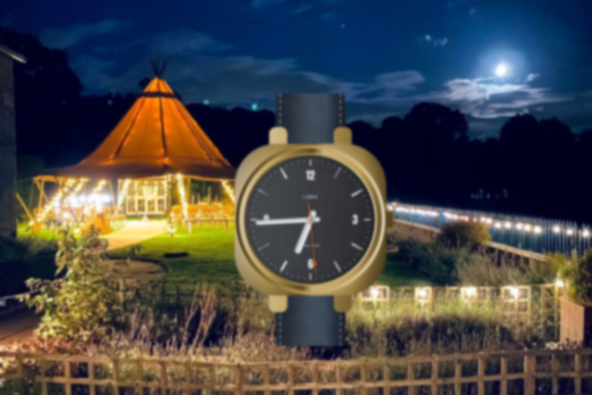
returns 6.44.29
